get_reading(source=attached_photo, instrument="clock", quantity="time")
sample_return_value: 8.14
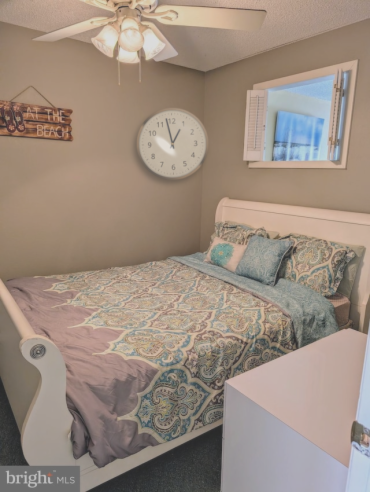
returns 12.58
